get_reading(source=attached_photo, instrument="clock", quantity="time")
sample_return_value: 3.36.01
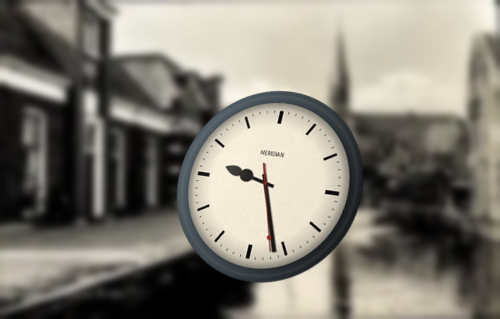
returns 9.26.27
